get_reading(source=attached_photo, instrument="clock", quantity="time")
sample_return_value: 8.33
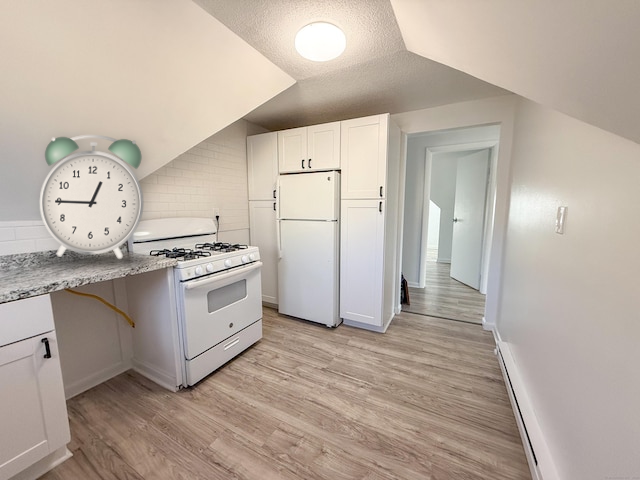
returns 12.45
